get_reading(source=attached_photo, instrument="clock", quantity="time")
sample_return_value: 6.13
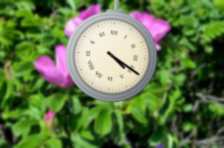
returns 4.20
